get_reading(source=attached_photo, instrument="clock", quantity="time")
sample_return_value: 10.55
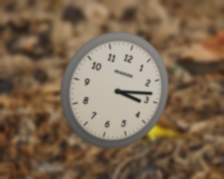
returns 3.13
